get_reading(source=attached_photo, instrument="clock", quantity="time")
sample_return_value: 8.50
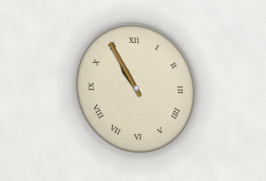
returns 10.55
